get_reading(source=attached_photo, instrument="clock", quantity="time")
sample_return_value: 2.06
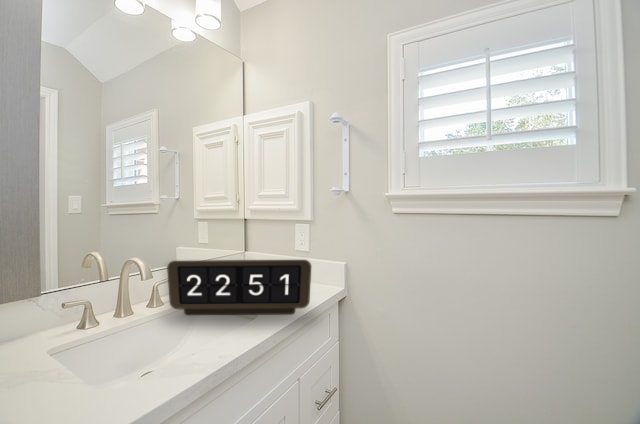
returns 22.51
